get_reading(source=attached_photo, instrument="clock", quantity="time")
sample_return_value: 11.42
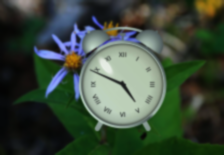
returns 4.49
